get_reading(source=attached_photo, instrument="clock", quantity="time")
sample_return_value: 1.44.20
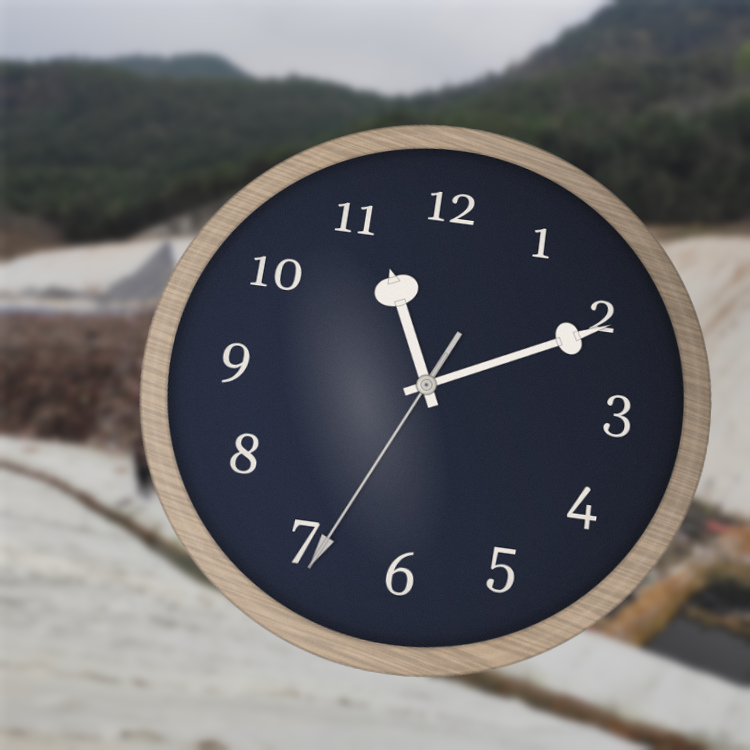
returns 11.10.34
